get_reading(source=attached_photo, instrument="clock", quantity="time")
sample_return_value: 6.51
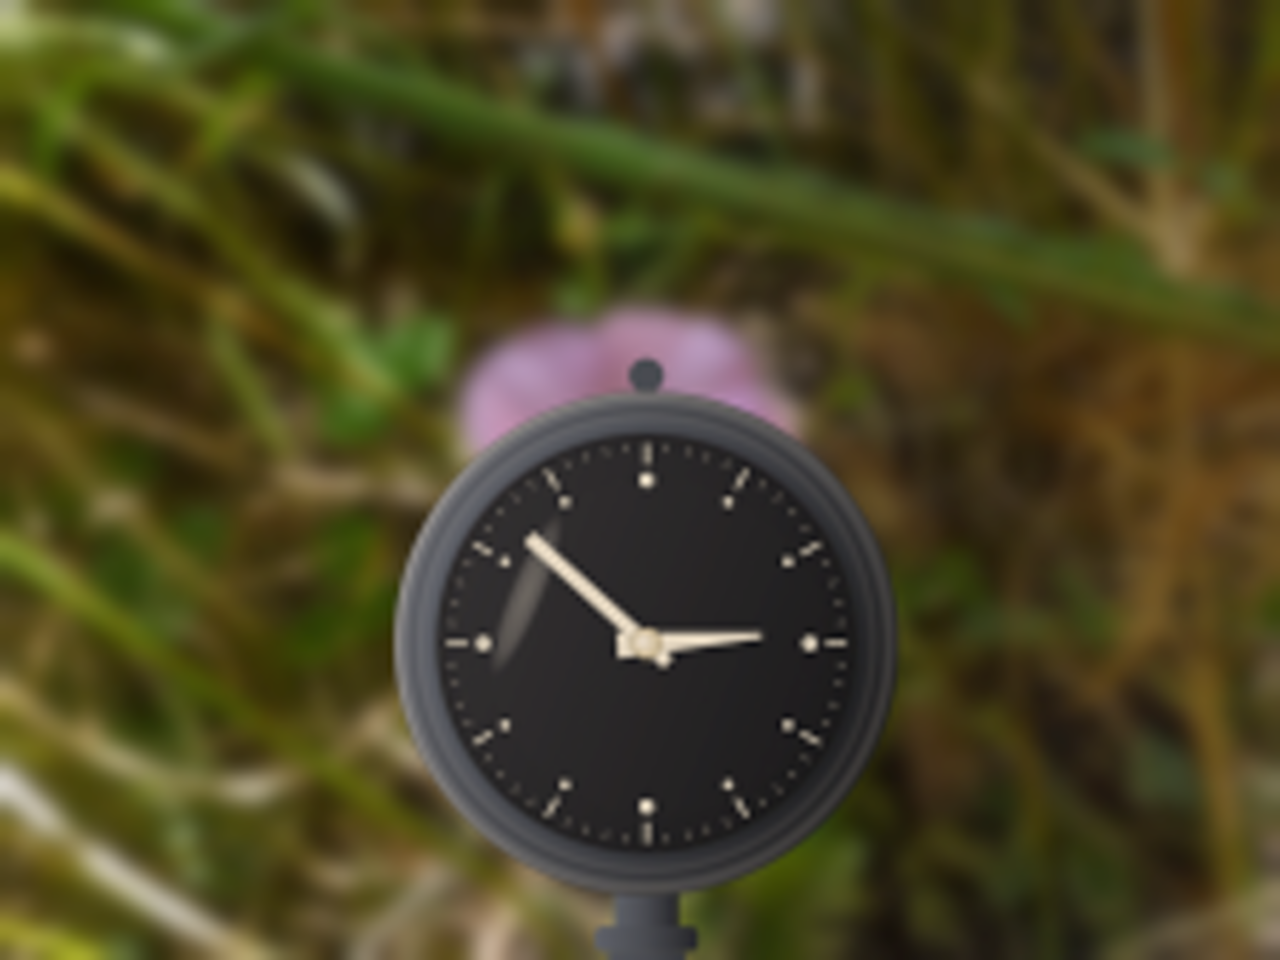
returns 2.52
